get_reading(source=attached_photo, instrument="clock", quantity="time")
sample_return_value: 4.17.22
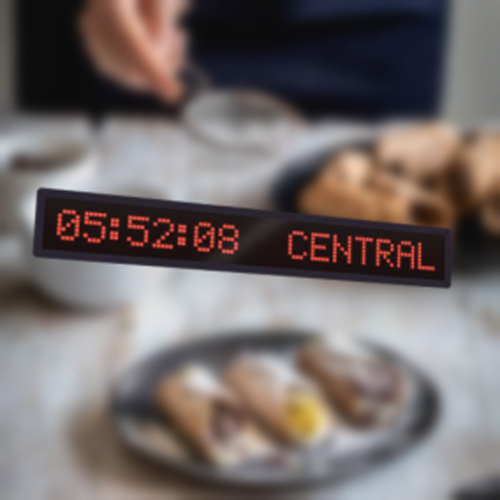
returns 5.52.08
